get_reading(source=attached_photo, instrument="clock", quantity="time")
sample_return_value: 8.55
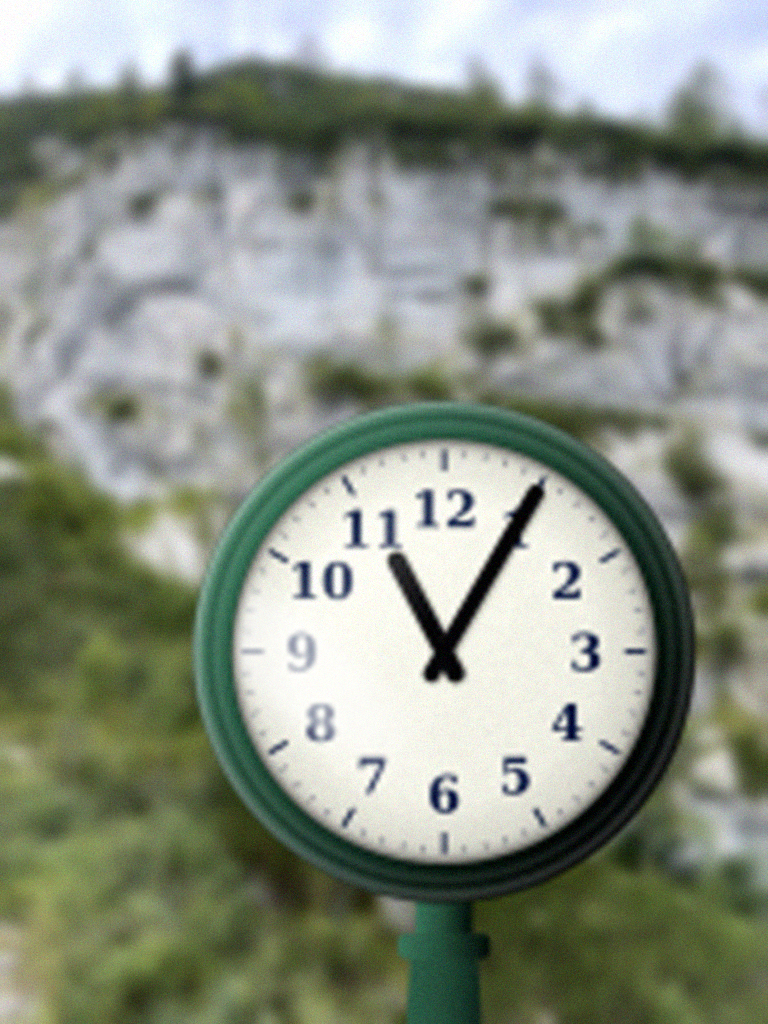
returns 11.05
